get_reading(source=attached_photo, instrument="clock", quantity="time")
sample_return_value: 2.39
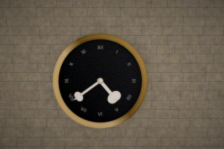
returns 4.39
